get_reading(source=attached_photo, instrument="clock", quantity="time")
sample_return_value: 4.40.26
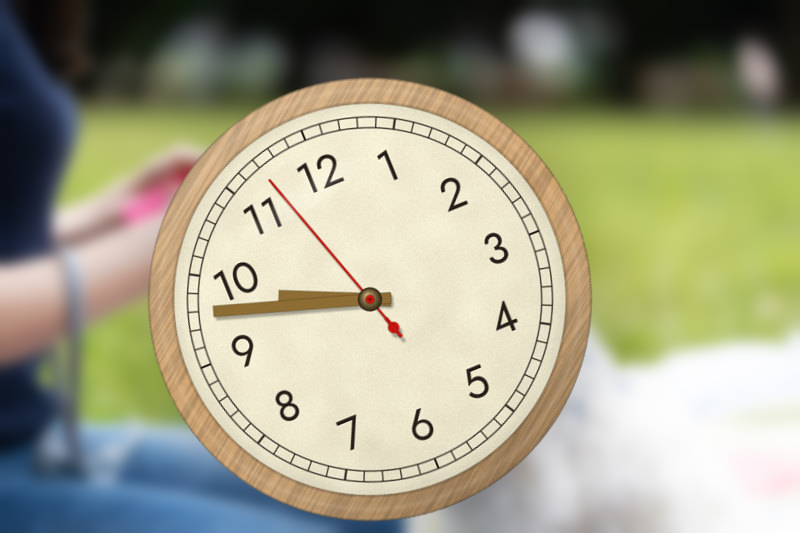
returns 9.47.57
